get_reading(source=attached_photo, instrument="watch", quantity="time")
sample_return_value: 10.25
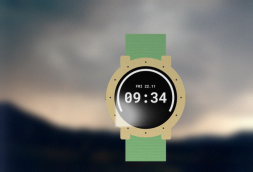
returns 9.34
